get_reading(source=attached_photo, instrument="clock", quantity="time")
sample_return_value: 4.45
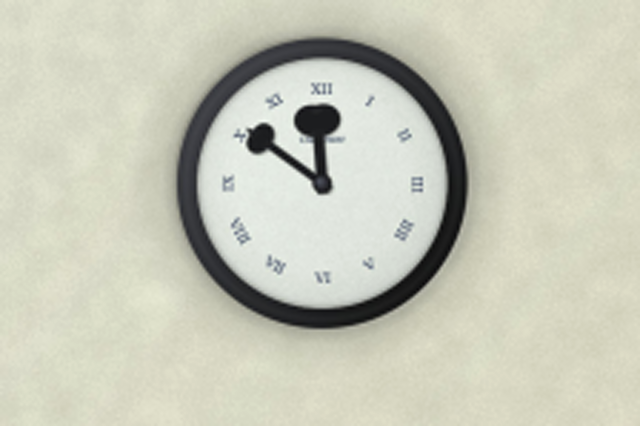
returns 11.51
